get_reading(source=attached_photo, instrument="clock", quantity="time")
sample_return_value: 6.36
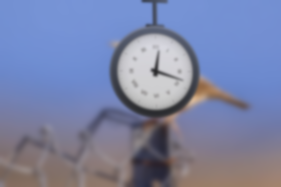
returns 12.18
